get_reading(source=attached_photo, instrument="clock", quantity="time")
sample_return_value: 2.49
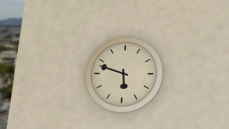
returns 5.48
